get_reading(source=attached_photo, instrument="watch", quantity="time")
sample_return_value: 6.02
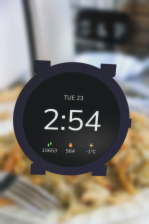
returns 2.54
